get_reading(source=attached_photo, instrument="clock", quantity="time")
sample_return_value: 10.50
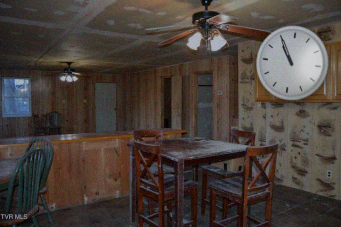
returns 10.55
